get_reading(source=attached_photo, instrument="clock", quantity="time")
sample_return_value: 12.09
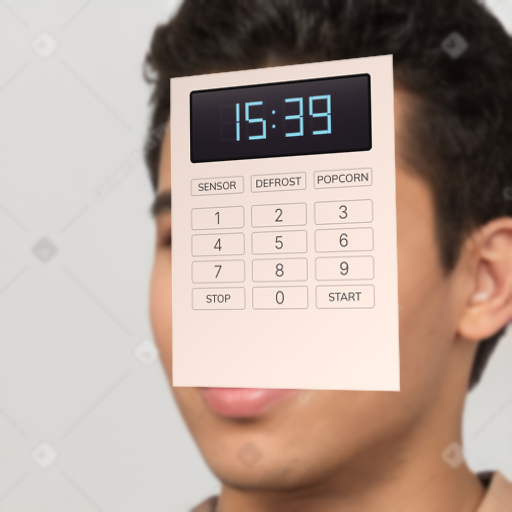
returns 15.39
